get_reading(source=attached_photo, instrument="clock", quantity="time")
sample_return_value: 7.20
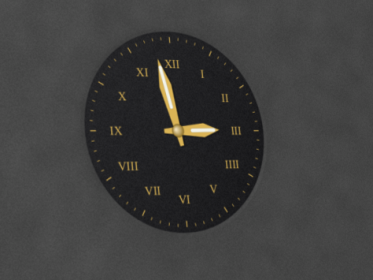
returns 2.58
